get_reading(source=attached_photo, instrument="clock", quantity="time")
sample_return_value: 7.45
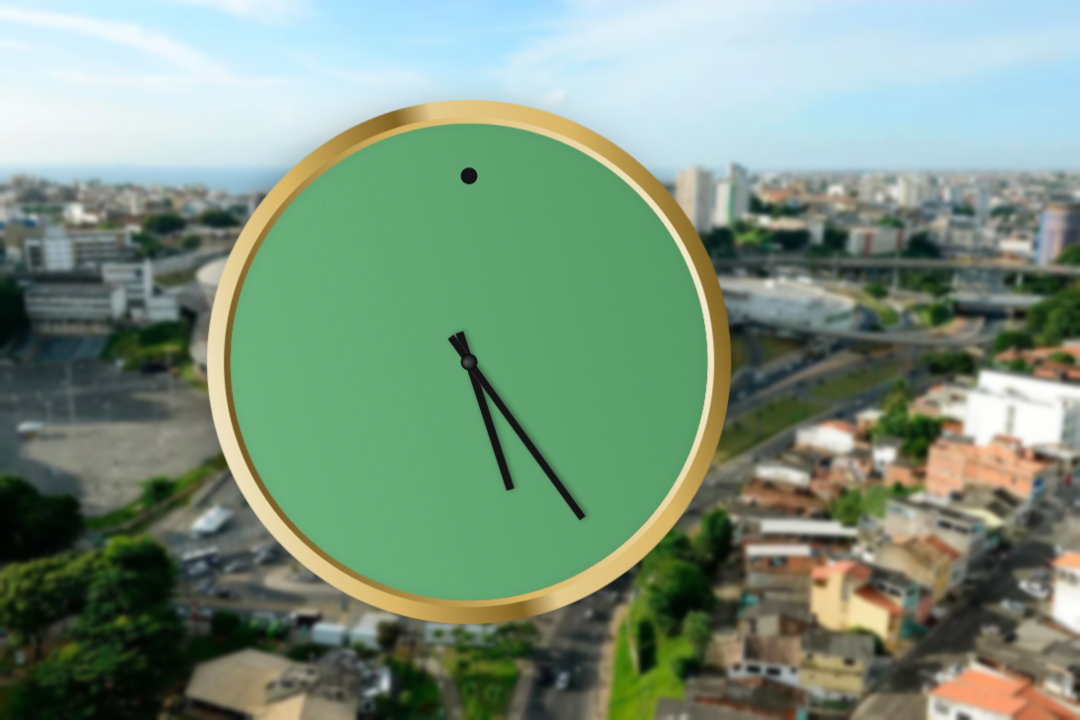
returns 5.24
